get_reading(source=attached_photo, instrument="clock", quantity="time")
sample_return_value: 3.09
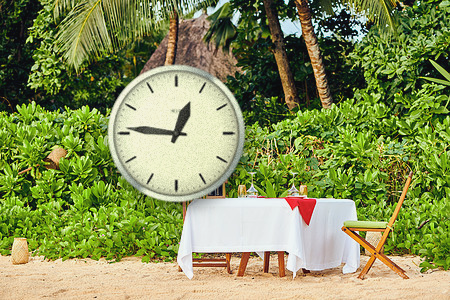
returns 12.46
